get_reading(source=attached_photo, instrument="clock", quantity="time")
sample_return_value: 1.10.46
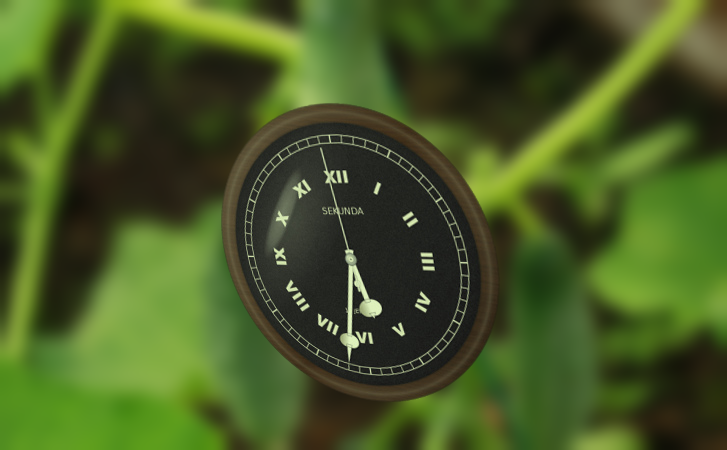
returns 5.31.59
